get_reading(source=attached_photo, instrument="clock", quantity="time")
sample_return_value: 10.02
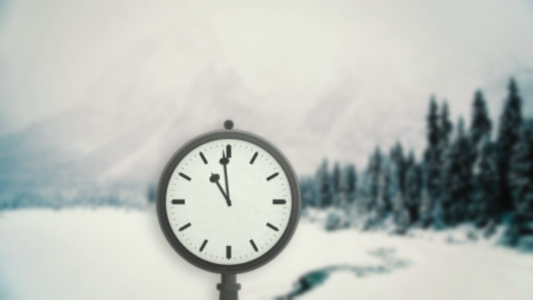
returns 10.59
